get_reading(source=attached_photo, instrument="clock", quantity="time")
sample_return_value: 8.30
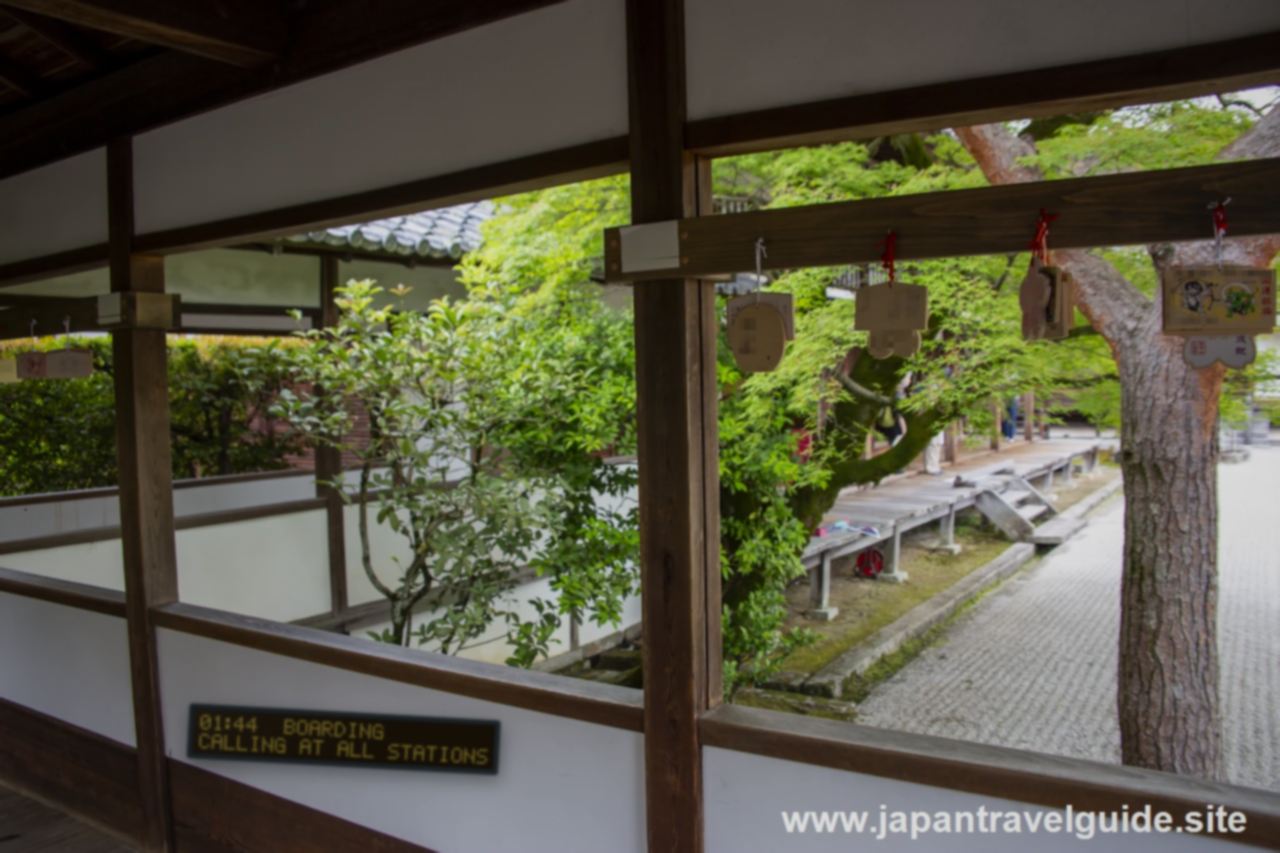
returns 1.44
